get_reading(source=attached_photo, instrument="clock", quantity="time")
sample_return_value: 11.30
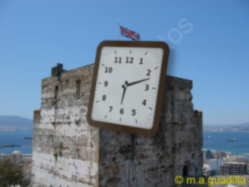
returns 6.12
